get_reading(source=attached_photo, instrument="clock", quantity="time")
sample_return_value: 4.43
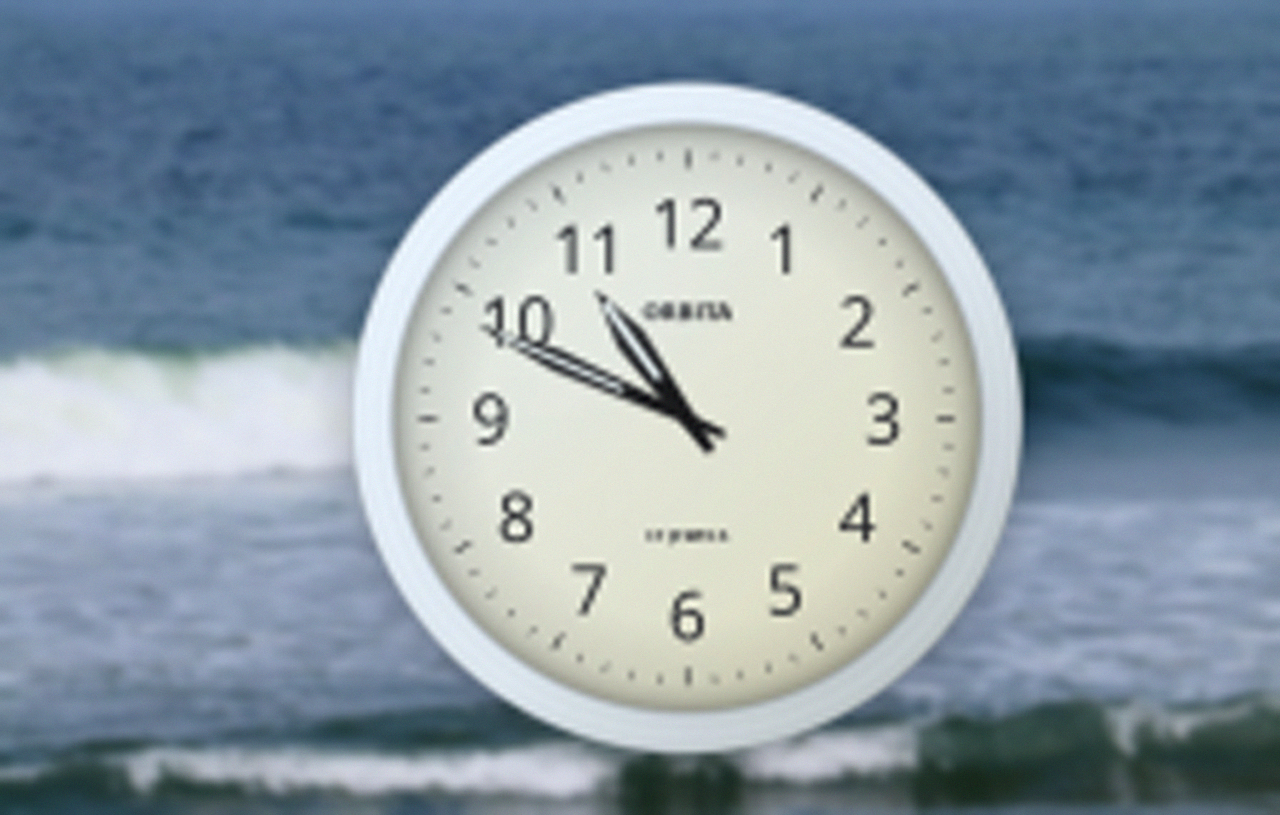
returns 10.49
